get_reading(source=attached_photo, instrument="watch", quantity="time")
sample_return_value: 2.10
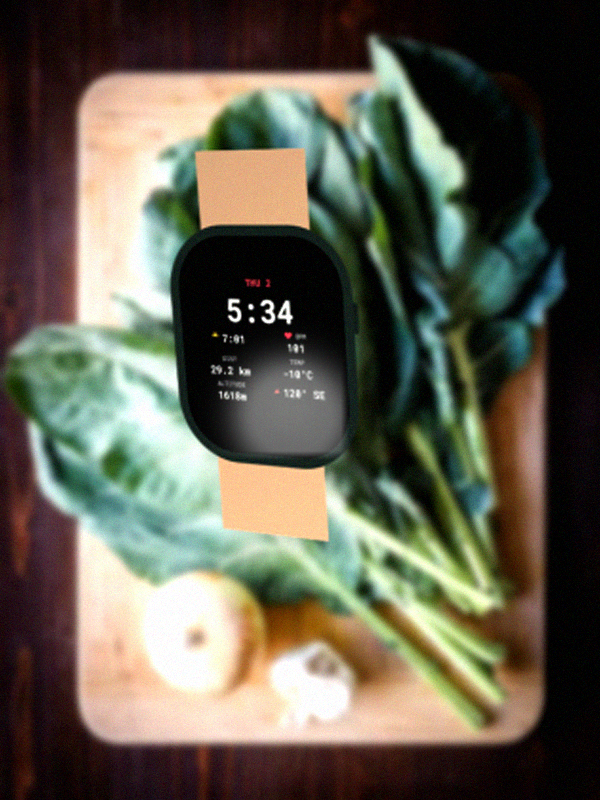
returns 5.34
